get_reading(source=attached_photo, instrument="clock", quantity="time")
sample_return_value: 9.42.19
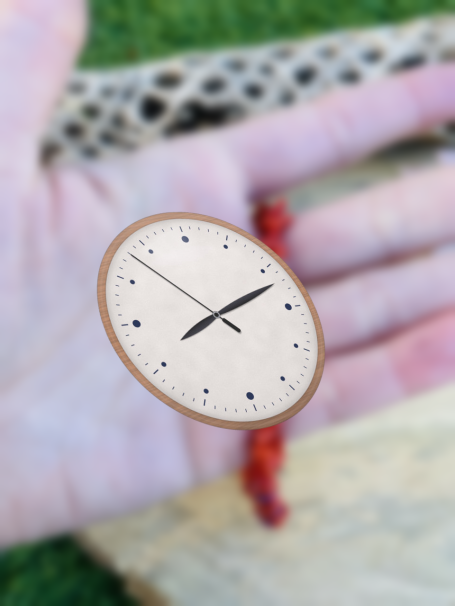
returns 8.11.53
